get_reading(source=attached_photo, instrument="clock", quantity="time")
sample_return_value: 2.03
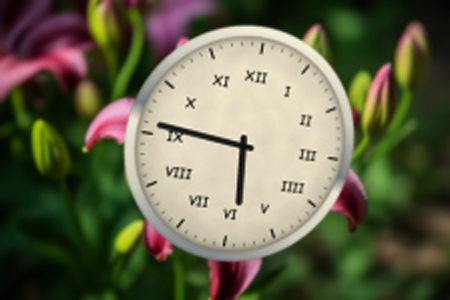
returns 5.46
